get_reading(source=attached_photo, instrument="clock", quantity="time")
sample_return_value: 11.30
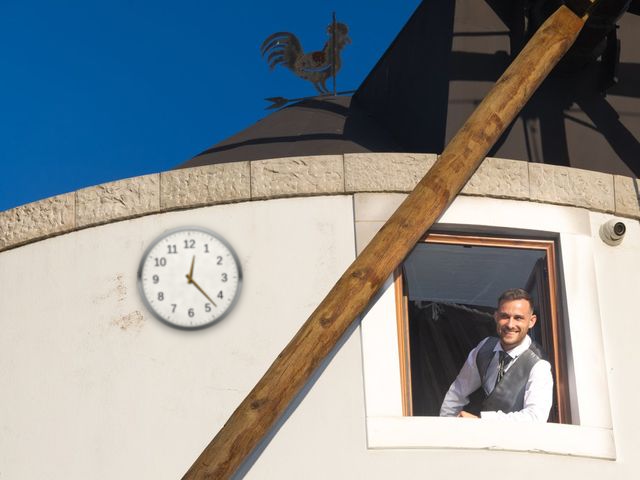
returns 12.23
